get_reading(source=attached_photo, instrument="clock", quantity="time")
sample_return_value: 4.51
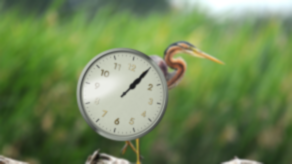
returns 1.05
